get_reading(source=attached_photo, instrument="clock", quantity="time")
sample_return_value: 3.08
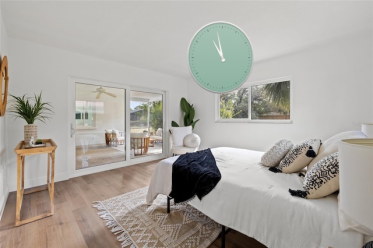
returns 10.58
